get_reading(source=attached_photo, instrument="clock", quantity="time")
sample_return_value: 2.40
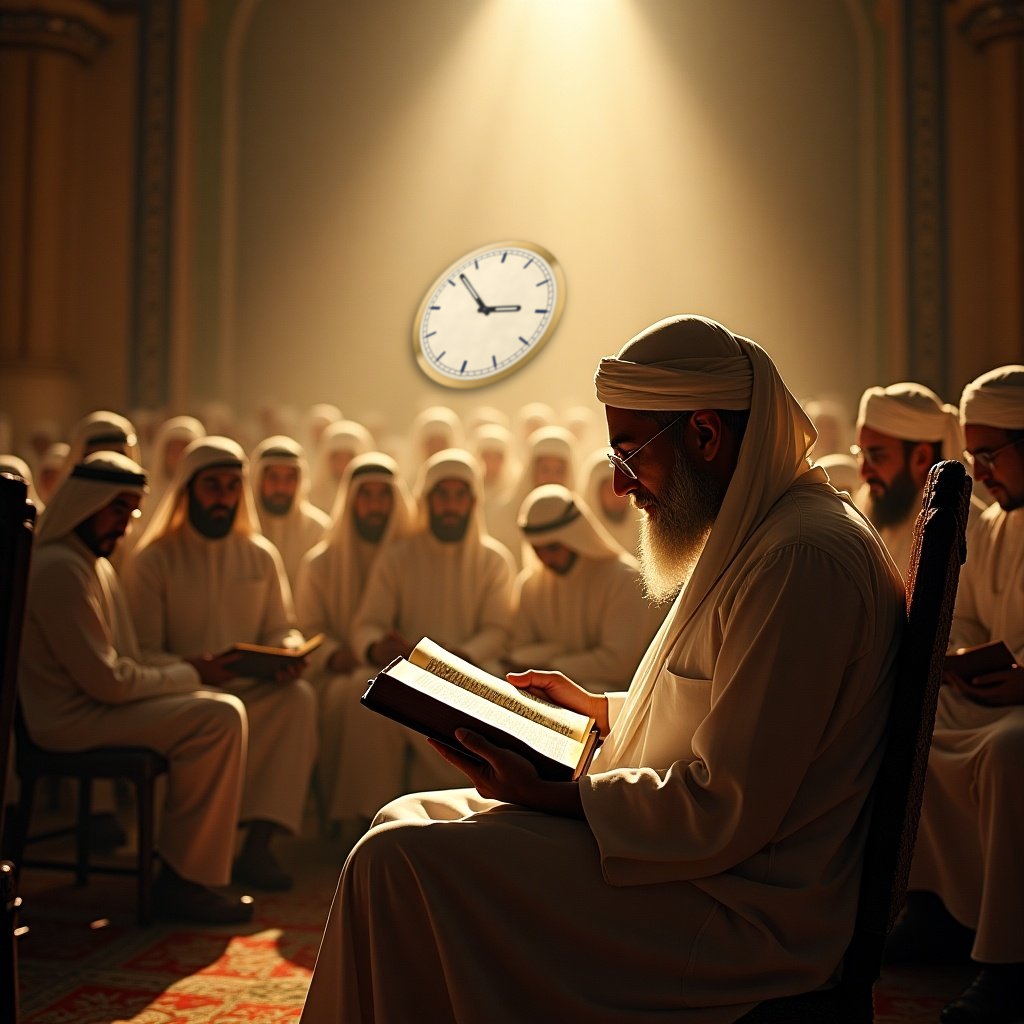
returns 2.52
